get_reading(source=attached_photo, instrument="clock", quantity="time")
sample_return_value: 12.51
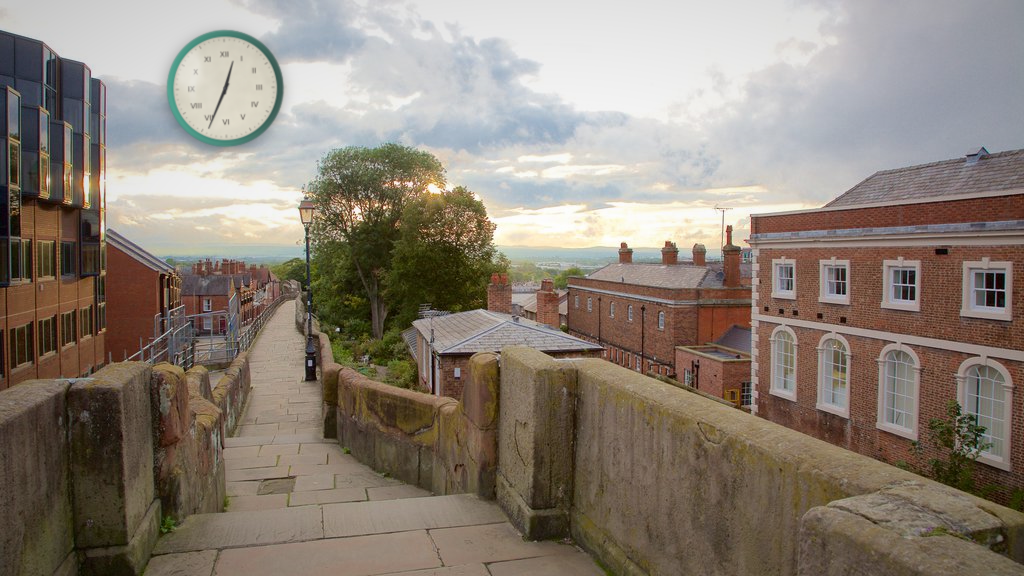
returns 12.34
